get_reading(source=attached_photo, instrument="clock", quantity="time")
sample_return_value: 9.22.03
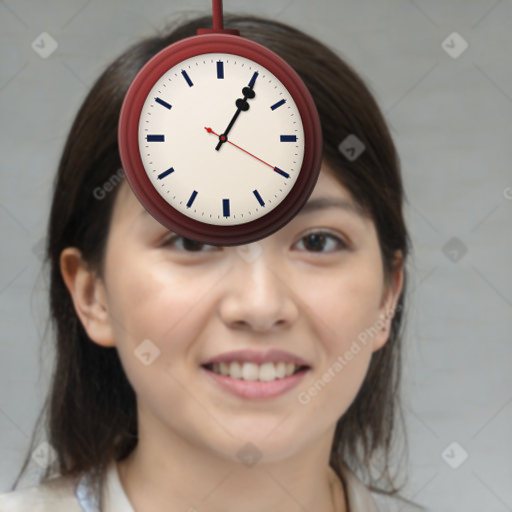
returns 1.05.20
